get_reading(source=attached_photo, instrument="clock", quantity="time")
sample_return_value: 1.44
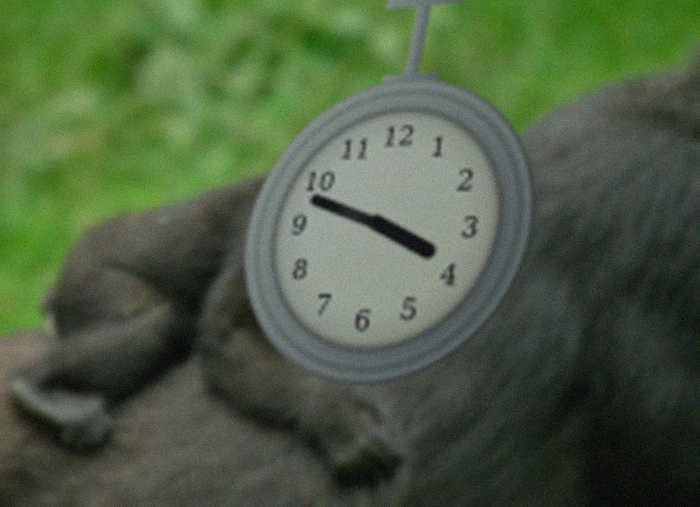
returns 3.48
